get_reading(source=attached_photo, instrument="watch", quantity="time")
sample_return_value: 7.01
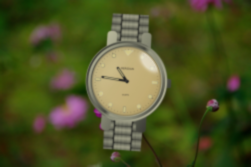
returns 10.46
